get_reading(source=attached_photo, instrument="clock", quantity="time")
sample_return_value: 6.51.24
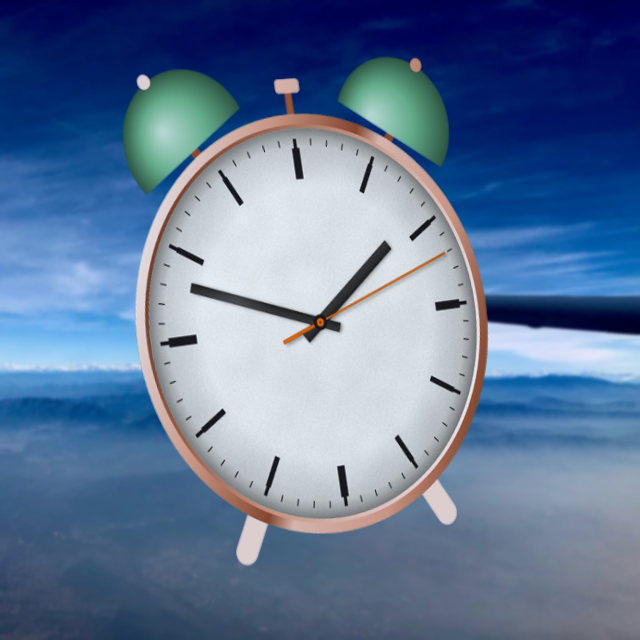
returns 1.48.12
